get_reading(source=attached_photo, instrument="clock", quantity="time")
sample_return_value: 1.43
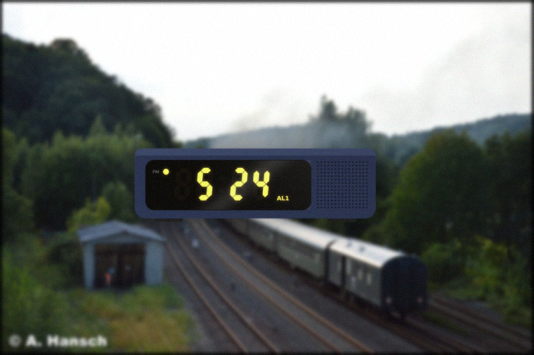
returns 5.24
